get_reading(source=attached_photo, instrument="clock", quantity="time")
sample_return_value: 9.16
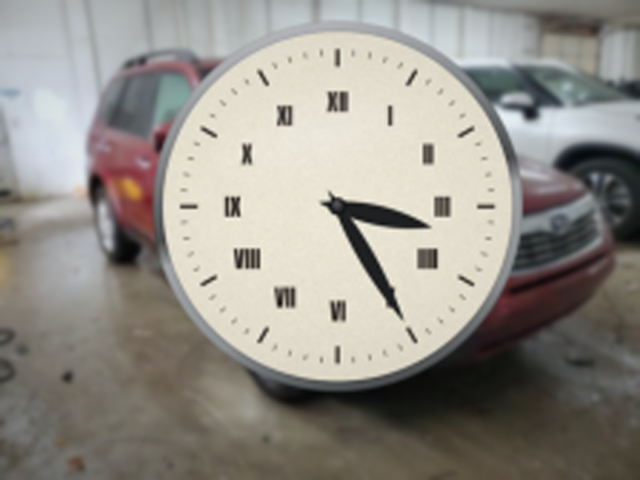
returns 3.25
